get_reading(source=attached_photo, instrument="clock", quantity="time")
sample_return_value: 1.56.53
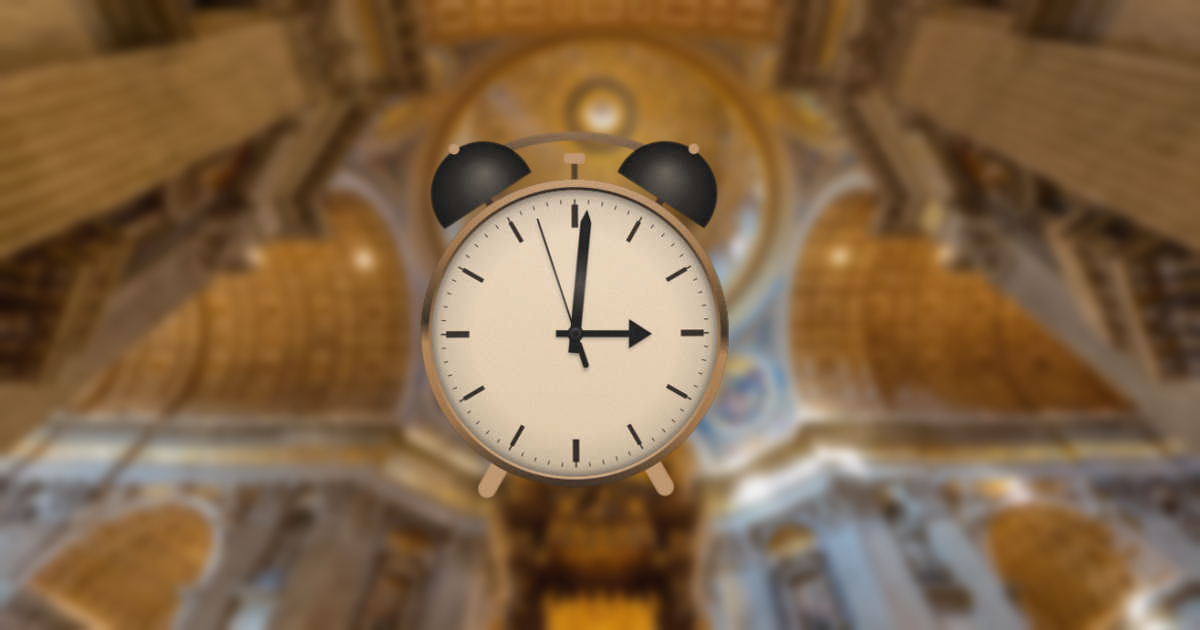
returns 3.00.57
